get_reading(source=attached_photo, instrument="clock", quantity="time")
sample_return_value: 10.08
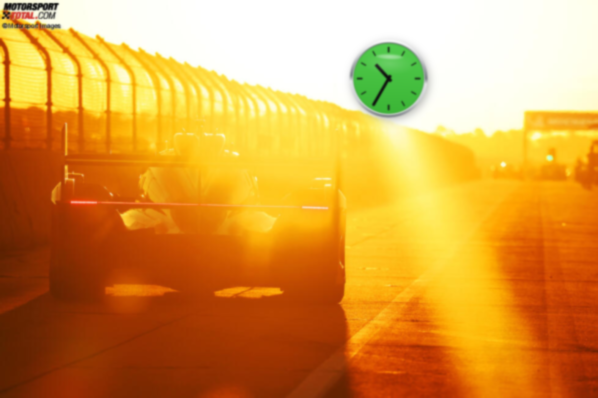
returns 10.35
